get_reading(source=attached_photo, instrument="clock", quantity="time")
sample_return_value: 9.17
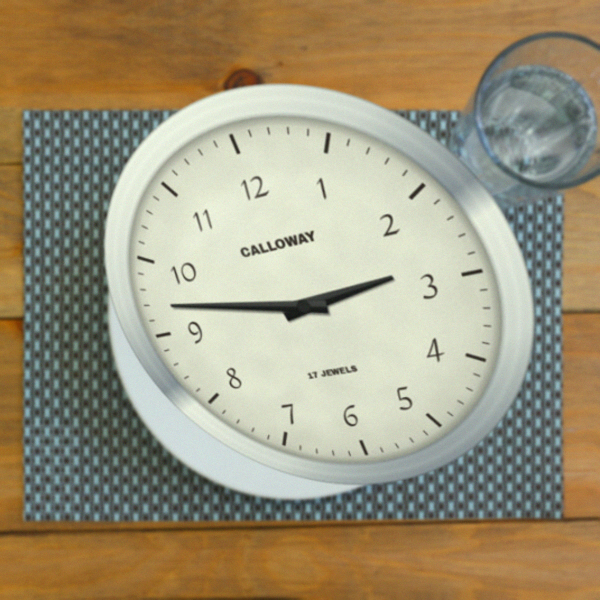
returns 2.47
